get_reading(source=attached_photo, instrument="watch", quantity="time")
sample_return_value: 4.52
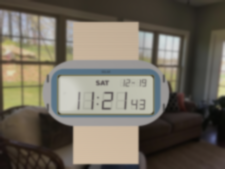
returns 11.21
